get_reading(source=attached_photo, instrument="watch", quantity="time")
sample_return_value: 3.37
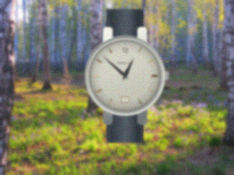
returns 12.52
